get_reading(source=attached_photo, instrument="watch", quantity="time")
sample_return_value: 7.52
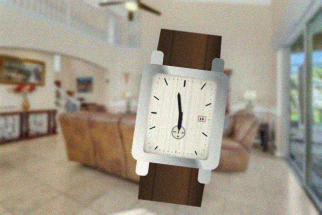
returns 5.58
